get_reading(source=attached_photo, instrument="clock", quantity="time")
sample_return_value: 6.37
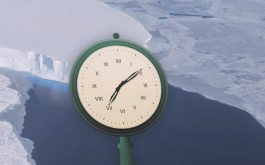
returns 7.09
